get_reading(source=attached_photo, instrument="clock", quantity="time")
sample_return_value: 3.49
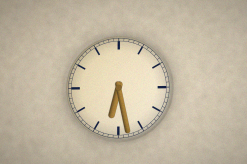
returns 6.28
